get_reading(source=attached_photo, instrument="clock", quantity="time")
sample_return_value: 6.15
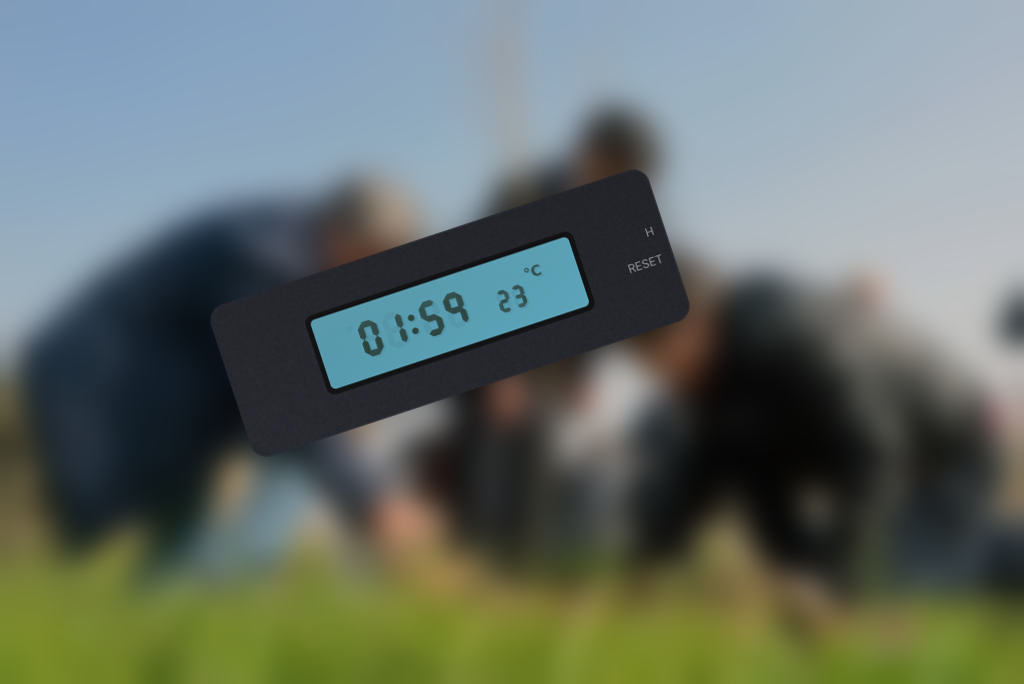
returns 1.59
